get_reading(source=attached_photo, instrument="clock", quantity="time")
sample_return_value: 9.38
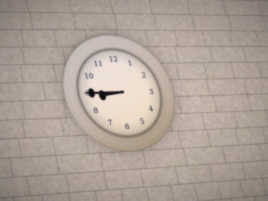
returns 8.45
